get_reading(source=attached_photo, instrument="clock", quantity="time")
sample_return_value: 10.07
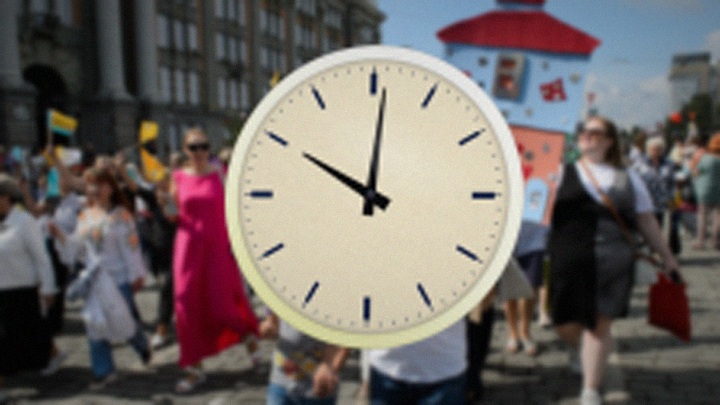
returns 10.01
